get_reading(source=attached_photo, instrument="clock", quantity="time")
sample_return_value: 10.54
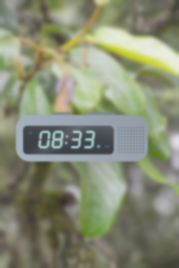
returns 8.33
